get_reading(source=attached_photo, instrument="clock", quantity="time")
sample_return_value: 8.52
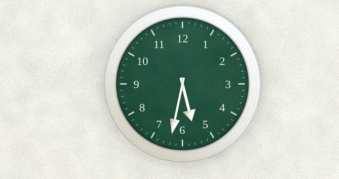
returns 5.32
